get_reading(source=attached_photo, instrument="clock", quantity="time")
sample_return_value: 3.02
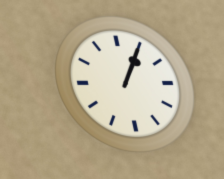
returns 1.05
